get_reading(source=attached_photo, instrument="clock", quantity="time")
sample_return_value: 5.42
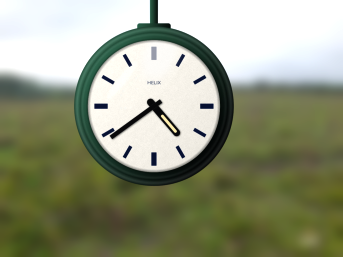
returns 4.39
